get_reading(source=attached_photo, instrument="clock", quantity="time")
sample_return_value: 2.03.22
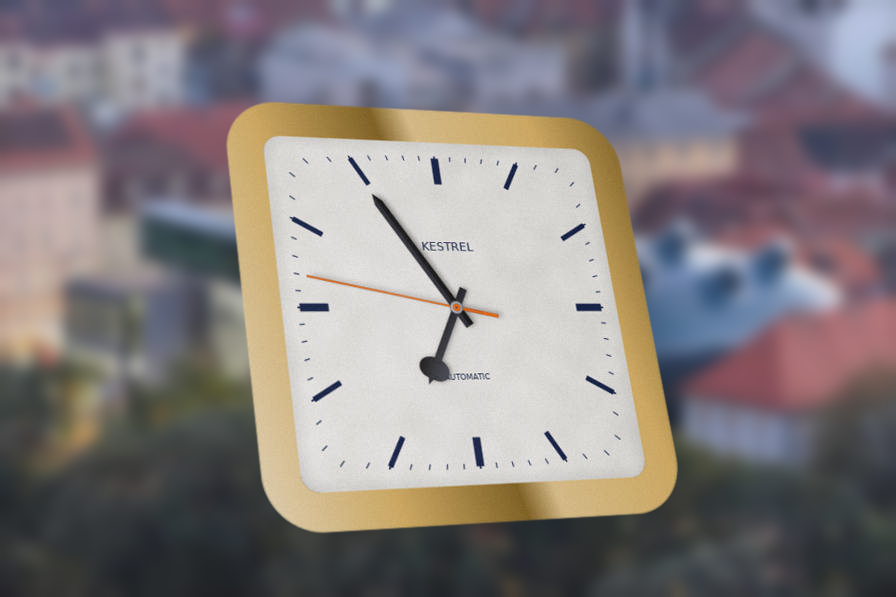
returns 6.54.47
